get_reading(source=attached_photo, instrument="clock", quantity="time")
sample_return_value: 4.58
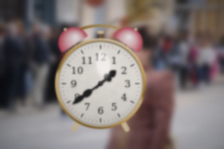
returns 1.39
